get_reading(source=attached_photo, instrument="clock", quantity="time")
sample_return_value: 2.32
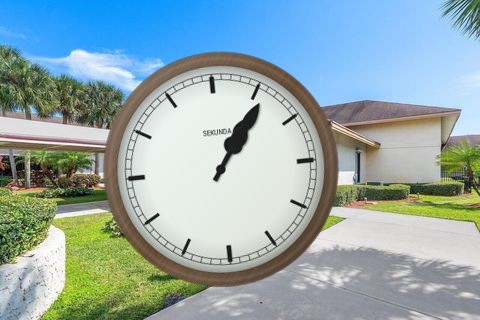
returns 1.06
